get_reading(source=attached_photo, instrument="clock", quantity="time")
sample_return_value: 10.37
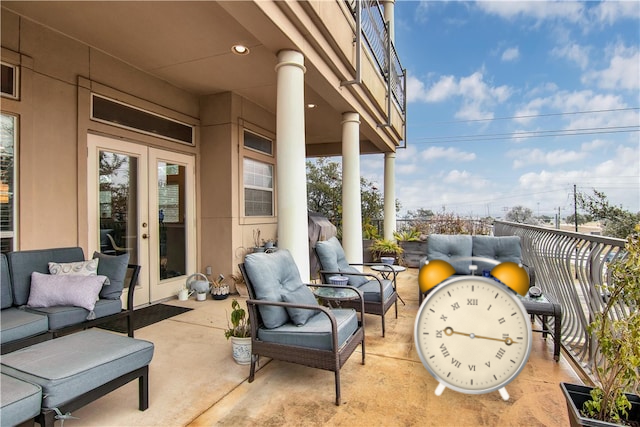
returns 9.16
